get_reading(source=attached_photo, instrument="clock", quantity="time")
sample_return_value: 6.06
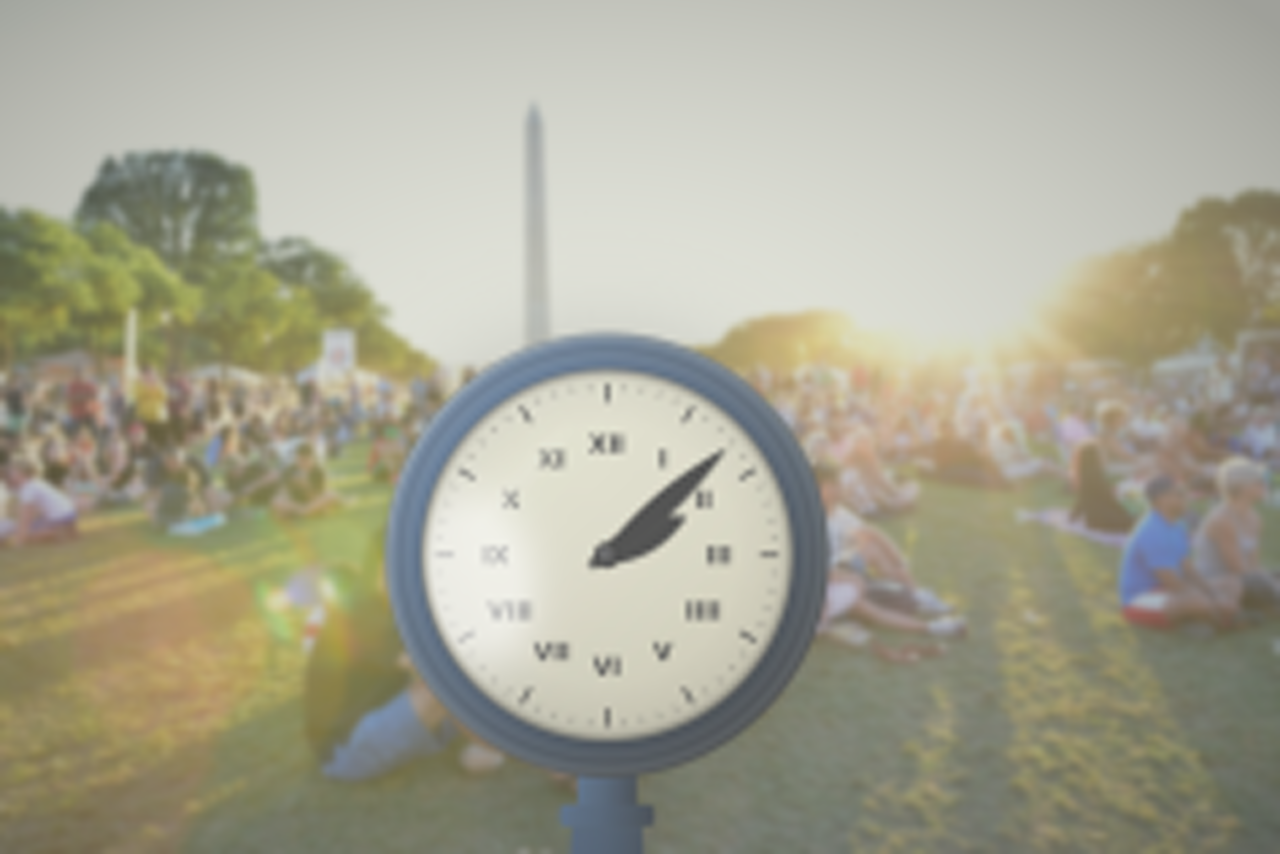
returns 2.08
